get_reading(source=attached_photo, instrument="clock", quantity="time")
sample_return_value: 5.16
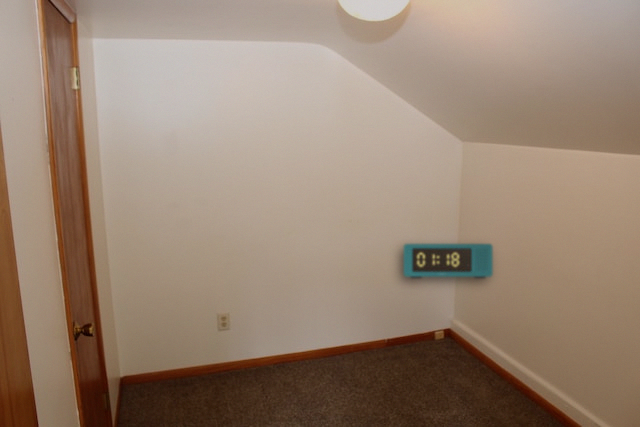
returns 1.18
